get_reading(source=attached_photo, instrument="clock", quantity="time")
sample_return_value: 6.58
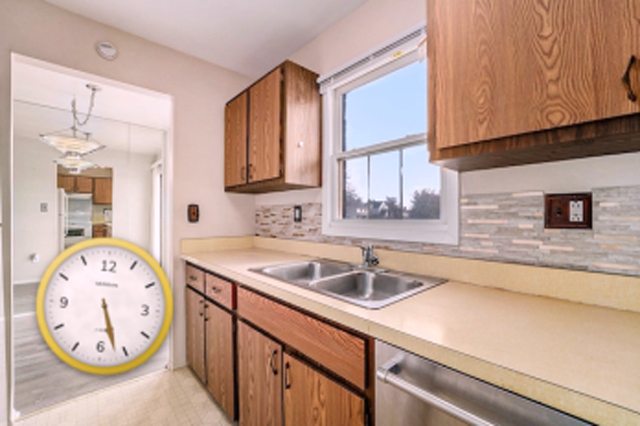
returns 5.27
